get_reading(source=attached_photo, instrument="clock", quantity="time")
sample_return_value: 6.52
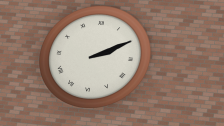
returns 2.10
